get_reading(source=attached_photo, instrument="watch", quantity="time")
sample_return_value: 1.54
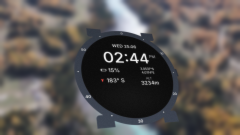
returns 2.44
